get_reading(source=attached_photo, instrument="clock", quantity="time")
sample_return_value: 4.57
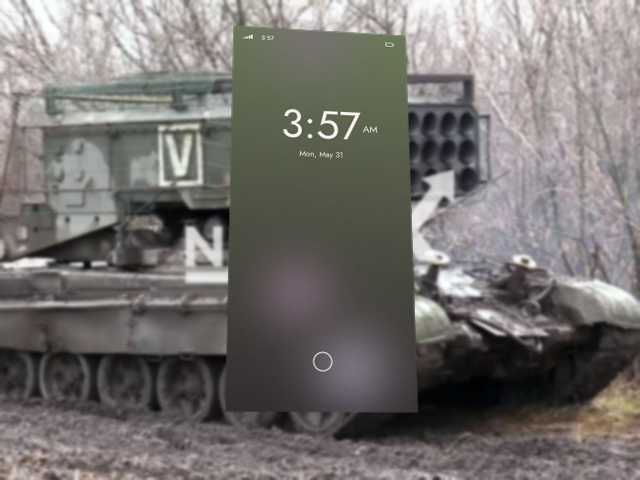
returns 3.57
